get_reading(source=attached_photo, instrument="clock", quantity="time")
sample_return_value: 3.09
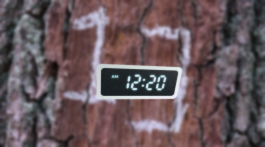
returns 12.20
